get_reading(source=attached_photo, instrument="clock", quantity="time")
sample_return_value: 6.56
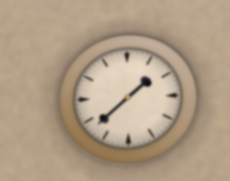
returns 1.38
